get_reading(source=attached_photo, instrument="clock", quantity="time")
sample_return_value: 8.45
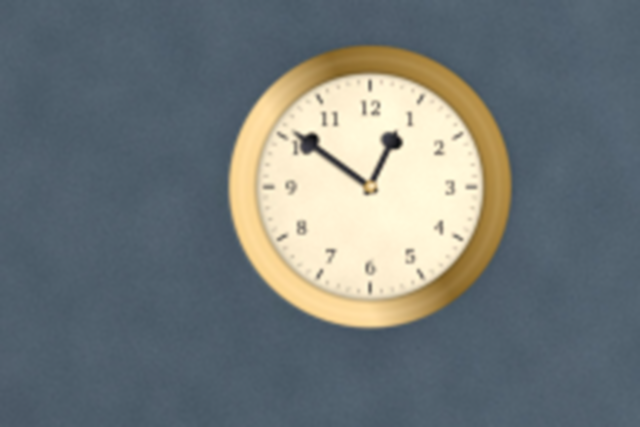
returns 12.51
